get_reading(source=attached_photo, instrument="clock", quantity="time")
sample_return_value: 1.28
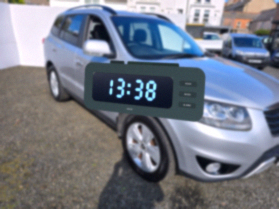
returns 13.38
